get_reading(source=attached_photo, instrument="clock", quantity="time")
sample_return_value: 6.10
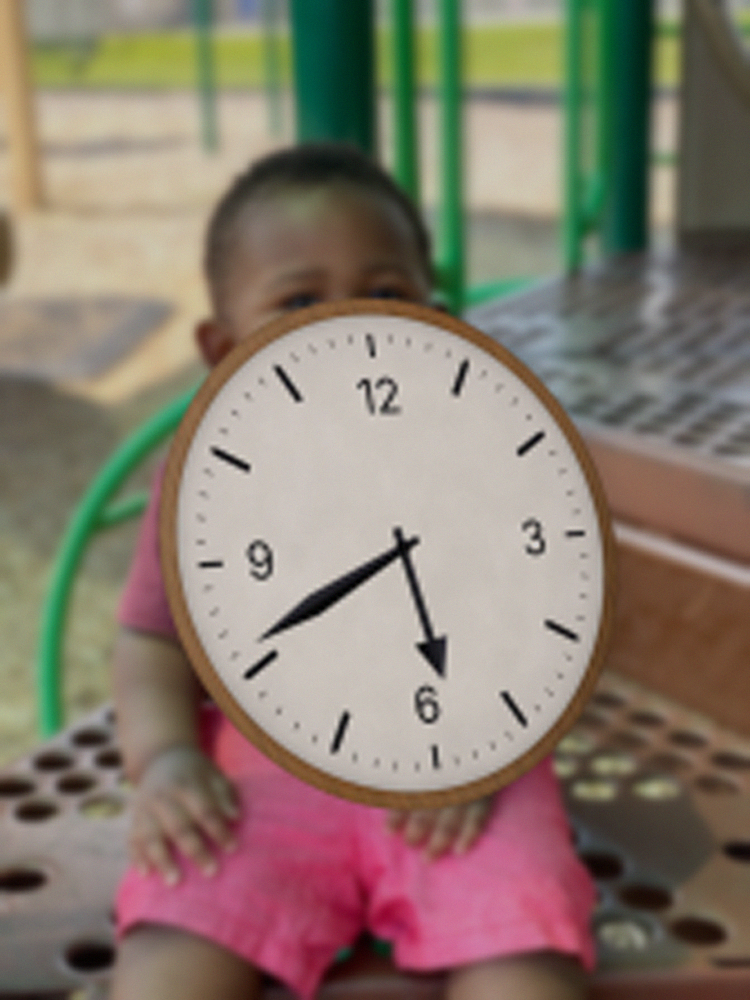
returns 5.41
